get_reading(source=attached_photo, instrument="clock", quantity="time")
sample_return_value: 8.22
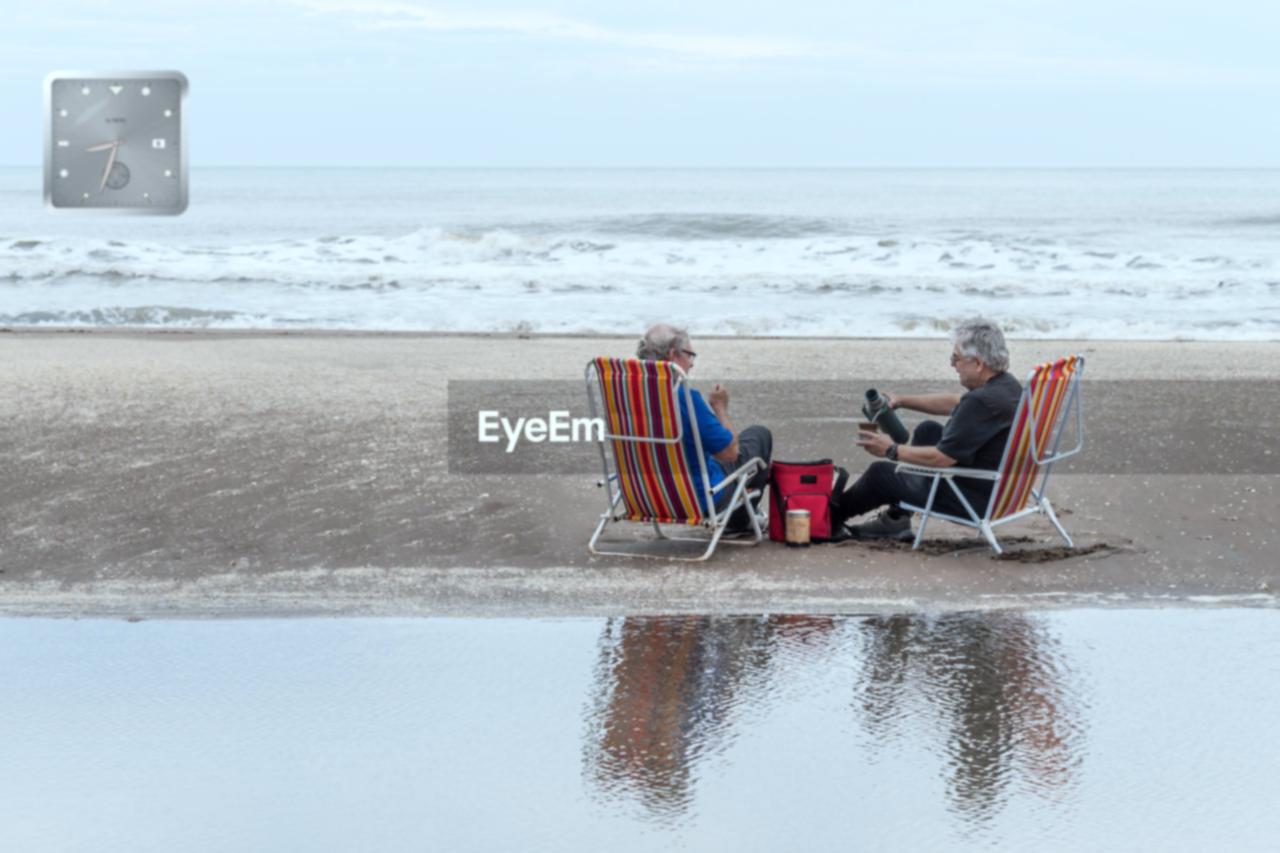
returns 8.33
